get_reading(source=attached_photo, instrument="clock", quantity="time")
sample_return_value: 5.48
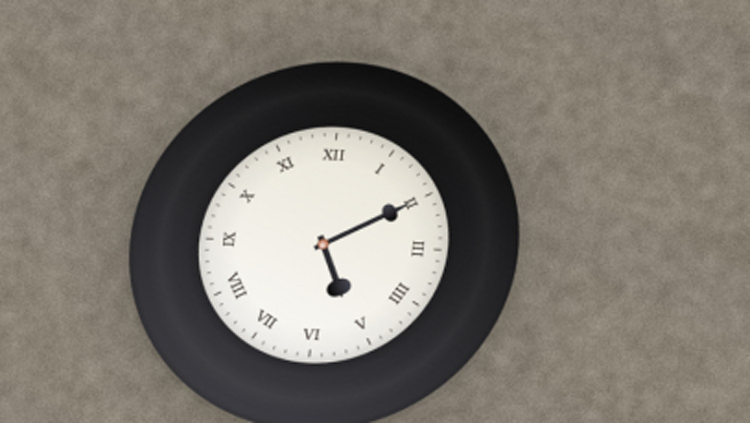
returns 5.10
